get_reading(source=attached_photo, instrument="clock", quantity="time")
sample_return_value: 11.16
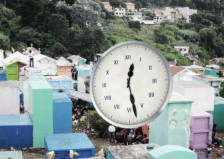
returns 12.28
